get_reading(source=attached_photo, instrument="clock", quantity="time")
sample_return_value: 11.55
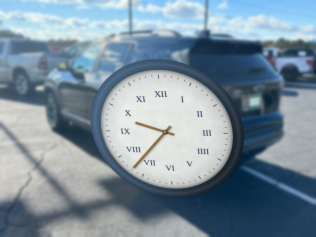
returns 9.37
